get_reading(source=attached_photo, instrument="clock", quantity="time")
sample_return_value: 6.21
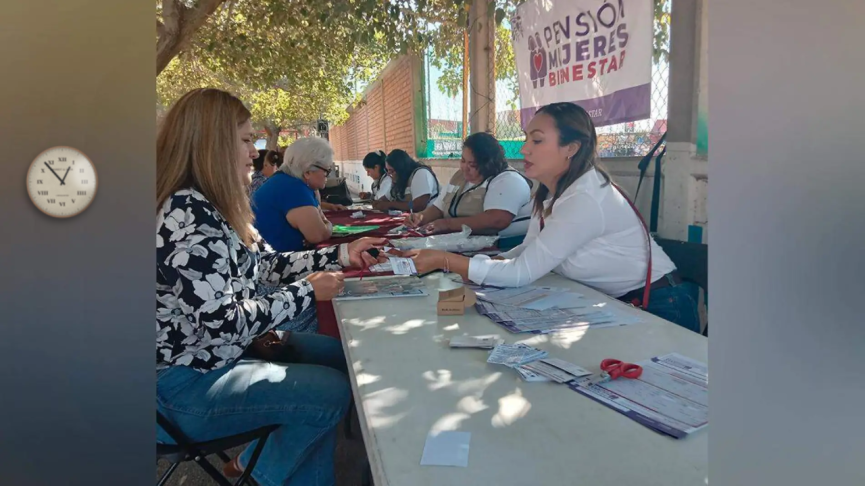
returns 12.53
